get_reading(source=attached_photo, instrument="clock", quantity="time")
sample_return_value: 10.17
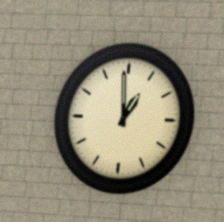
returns 12.59
